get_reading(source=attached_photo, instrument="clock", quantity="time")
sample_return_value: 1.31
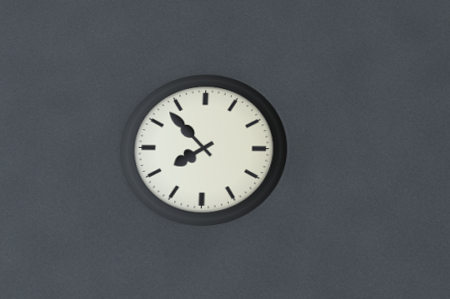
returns 7.53
